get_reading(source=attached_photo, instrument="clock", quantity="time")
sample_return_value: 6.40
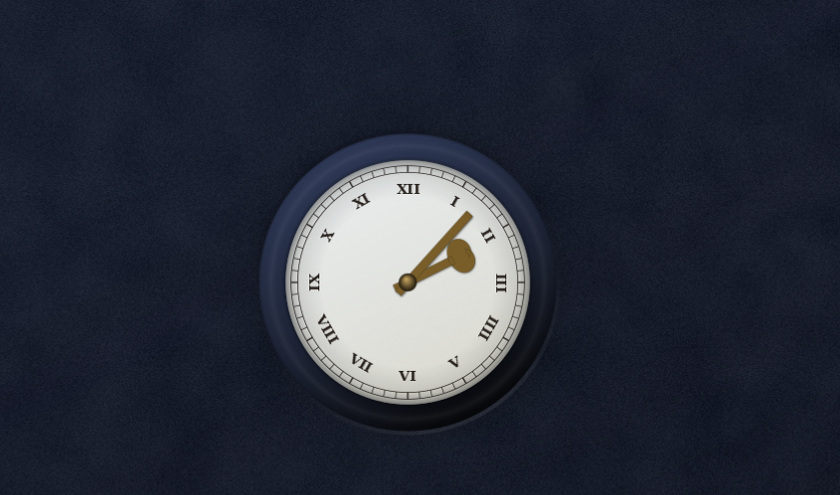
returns 2.07
